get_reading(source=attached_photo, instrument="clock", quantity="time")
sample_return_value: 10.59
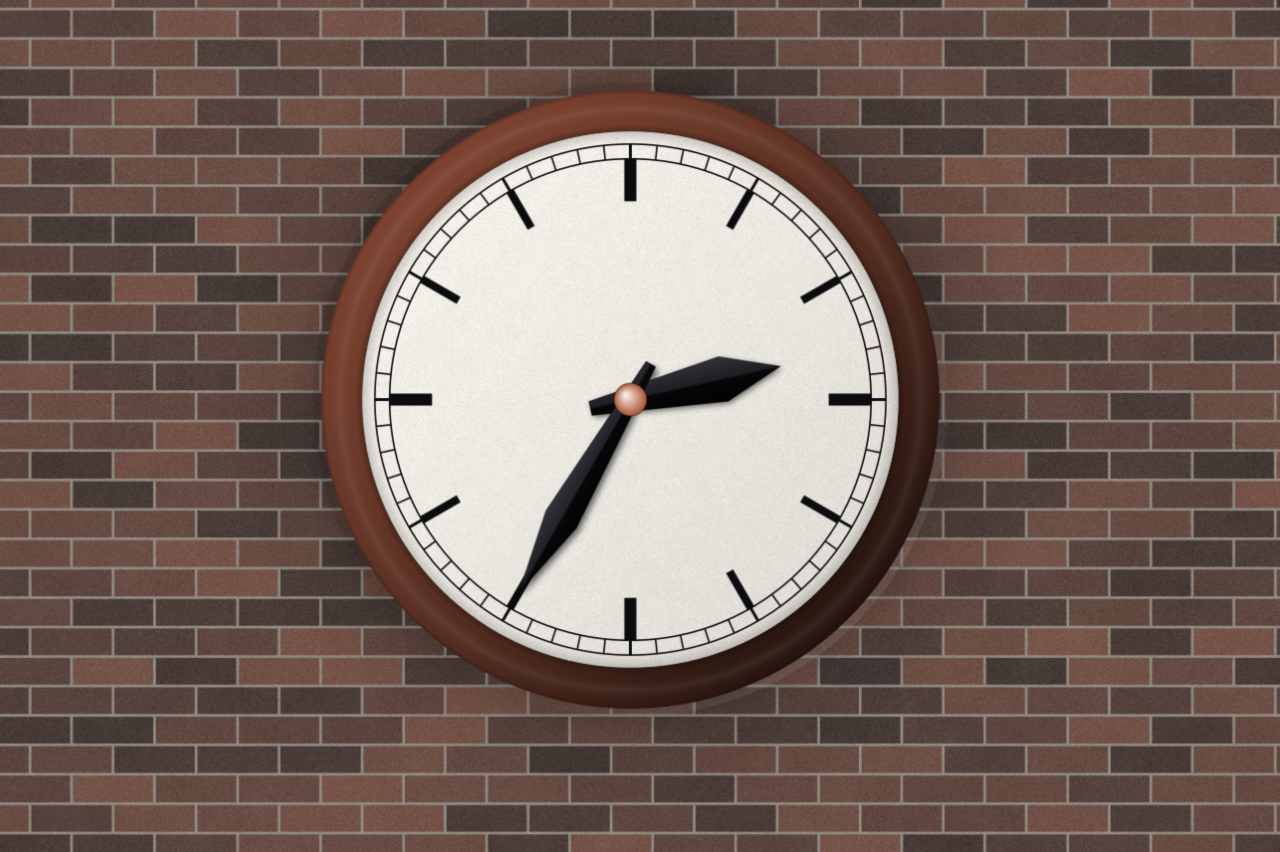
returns 2.35
